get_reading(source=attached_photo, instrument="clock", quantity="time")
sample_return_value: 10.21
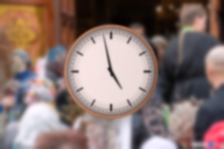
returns 4.58
